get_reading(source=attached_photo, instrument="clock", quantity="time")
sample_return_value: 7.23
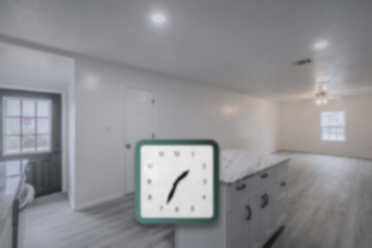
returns 1.34
